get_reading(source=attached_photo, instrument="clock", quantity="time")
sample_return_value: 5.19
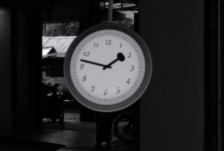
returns 1.47
